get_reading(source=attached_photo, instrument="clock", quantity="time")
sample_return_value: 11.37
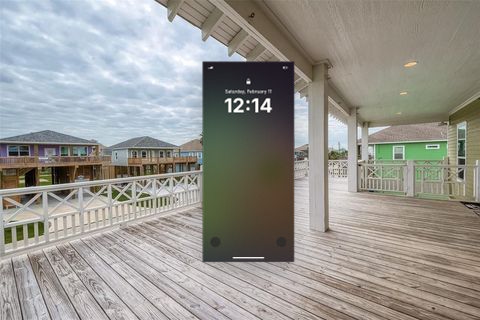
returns 12.14
